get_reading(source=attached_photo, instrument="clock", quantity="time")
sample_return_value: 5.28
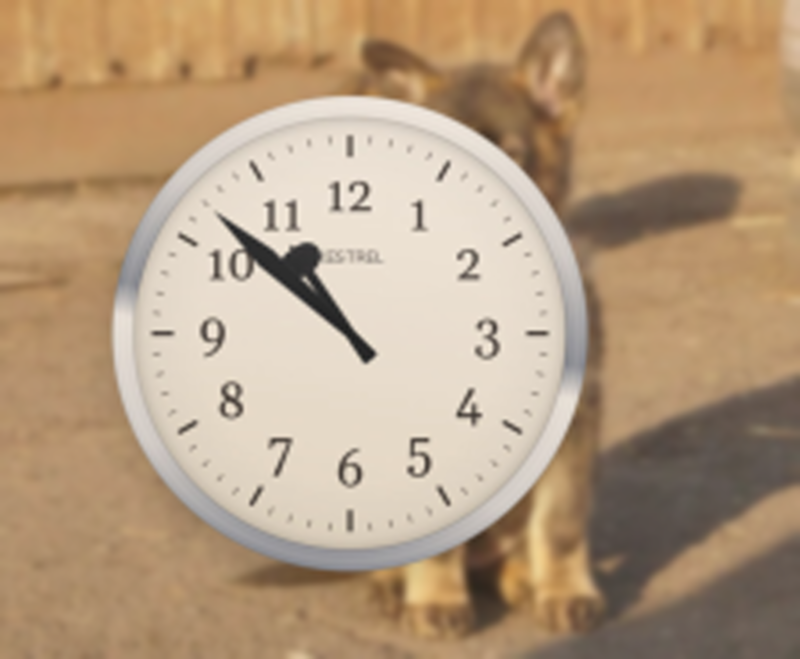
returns 10.52
